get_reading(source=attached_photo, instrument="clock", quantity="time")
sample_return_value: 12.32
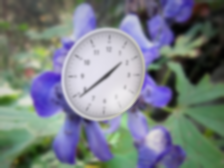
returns 1.39
